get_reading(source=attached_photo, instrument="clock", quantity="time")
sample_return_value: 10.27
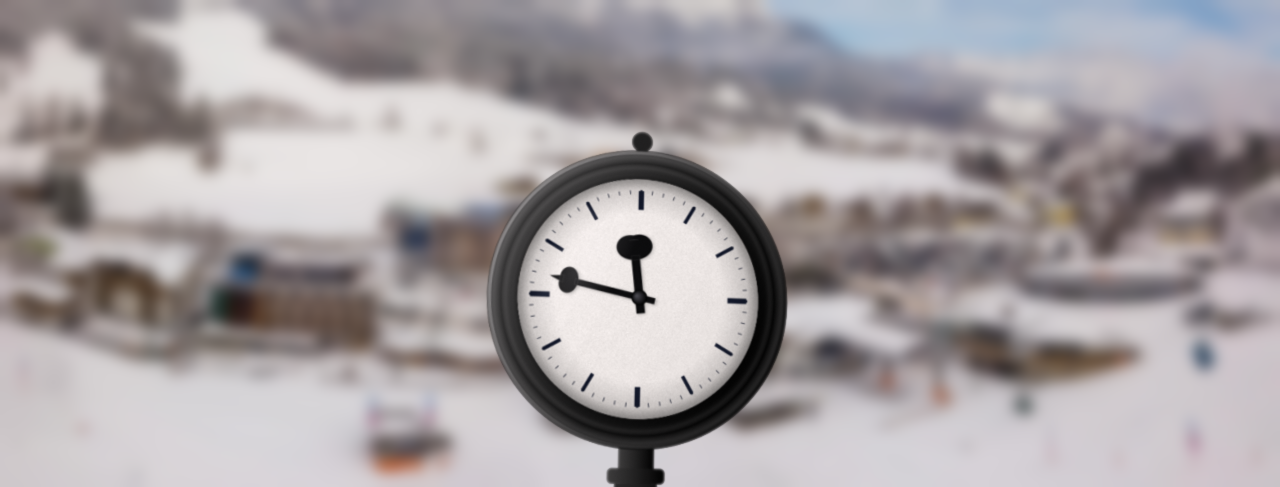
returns 11.47
